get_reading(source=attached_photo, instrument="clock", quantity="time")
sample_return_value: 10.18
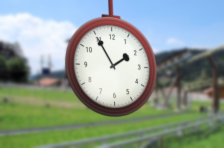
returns 1.55
